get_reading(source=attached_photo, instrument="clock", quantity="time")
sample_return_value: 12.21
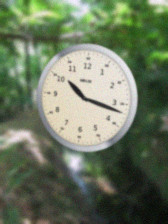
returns 10.17
